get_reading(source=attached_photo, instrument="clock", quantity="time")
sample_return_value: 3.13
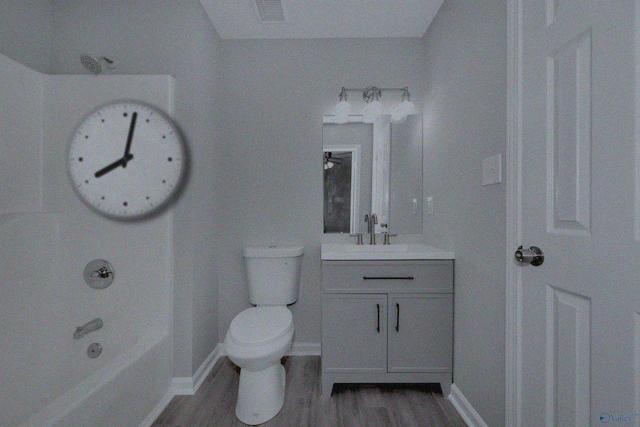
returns 8.02
